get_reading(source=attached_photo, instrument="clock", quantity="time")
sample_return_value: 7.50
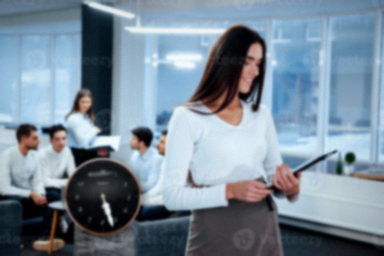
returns 5.27
